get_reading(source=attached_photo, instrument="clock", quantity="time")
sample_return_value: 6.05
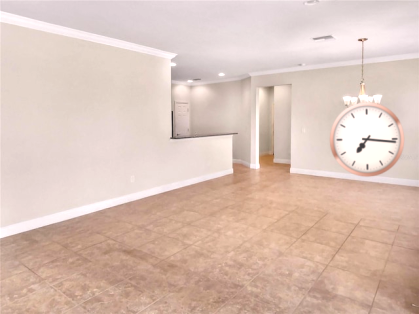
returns 7.16
